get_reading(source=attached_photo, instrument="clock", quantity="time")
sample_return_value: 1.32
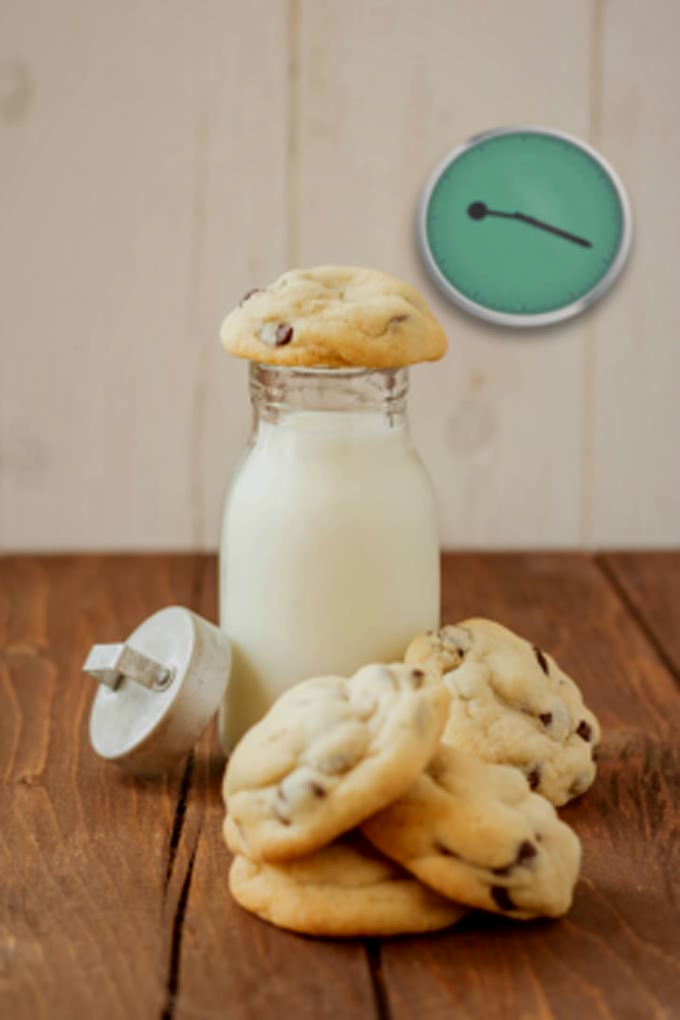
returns 9.19
